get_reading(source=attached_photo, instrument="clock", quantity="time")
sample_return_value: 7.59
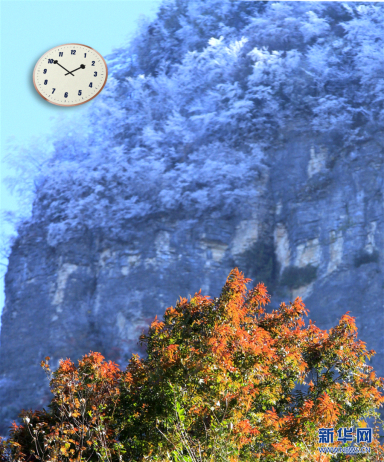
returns 1.51
